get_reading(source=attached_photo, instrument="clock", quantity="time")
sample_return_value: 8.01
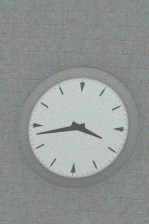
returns 3.43
